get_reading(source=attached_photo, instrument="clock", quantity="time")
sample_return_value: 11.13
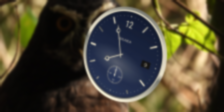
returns 7.56
